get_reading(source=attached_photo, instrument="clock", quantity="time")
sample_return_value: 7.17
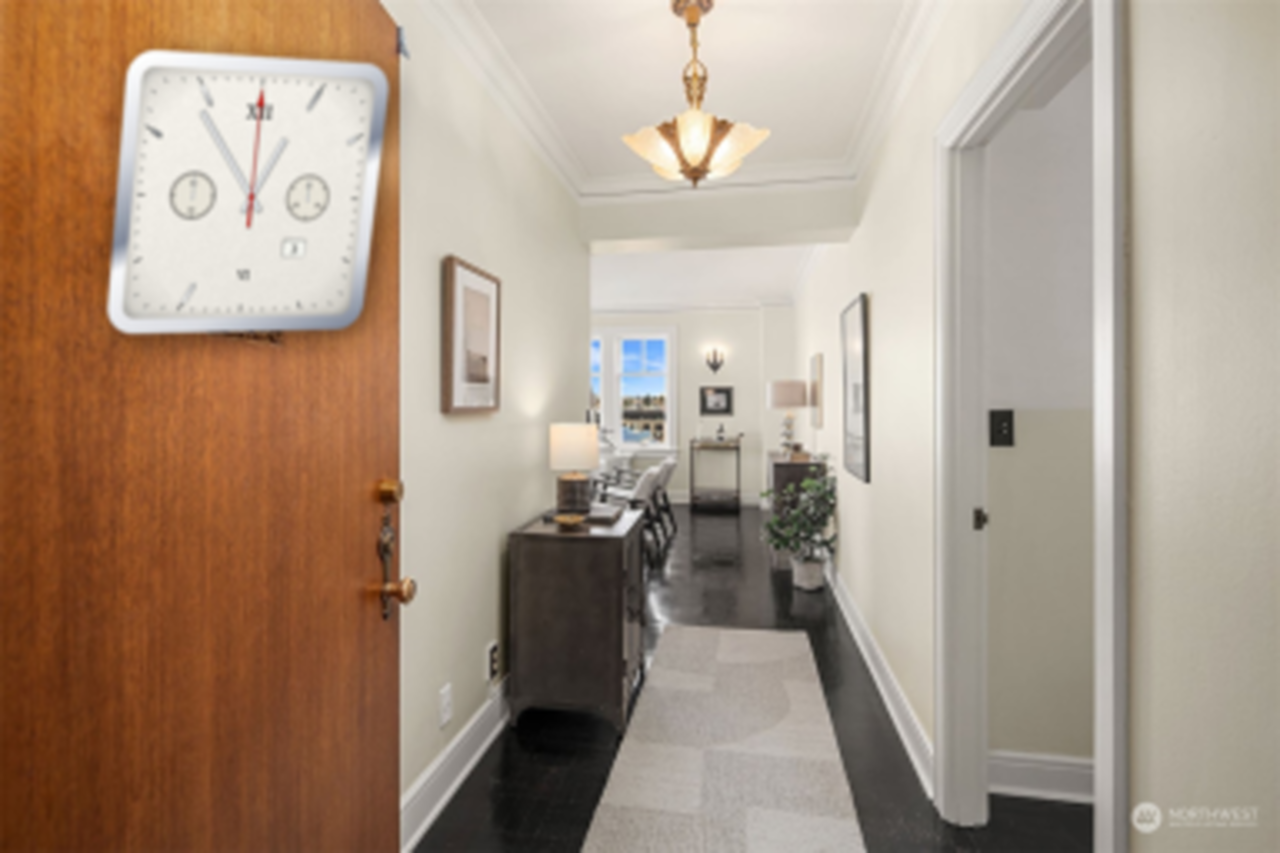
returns 12.54
